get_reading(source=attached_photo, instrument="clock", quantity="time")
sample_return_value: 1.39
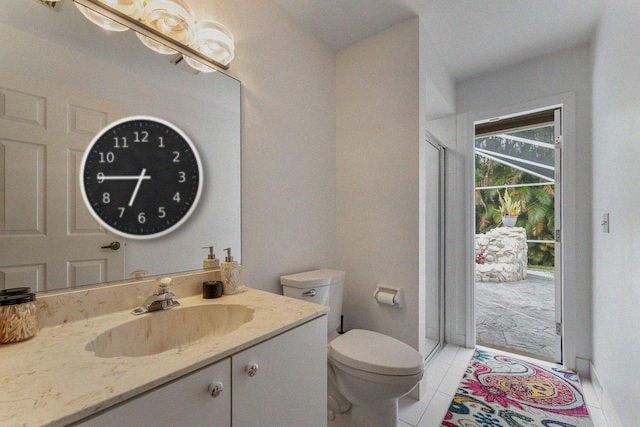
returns 6.45
